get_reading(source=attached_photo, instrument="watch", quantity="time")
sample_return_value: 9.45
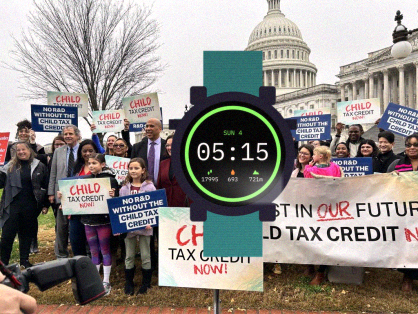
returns 5.15
